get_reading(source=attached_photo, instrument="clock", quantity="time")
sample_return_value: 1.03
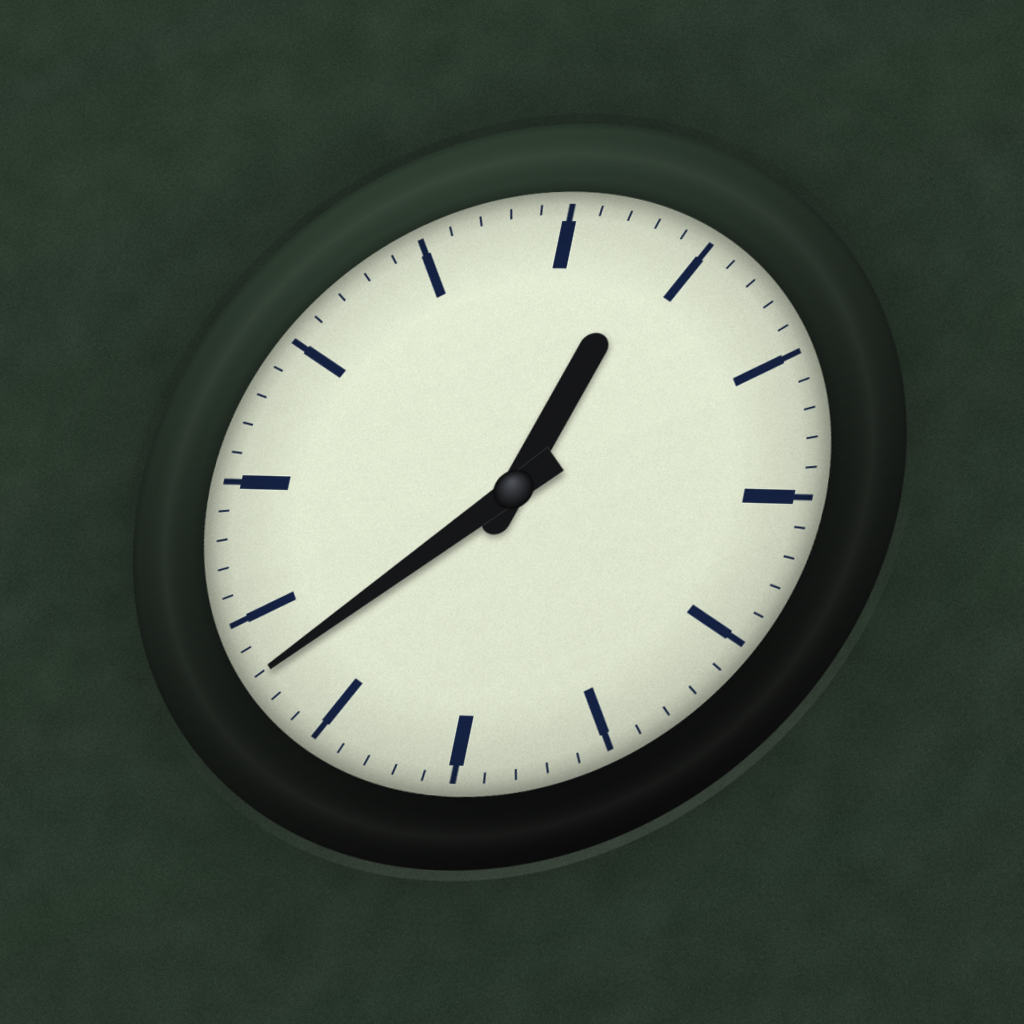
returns 12.38
